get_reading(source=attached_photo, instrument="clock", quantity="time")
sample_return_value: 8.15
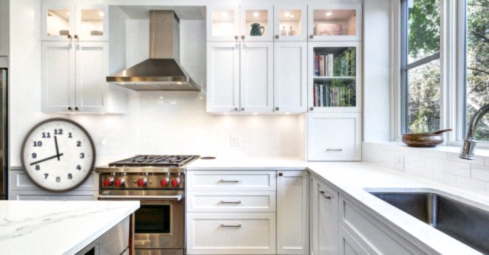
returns 11.42
